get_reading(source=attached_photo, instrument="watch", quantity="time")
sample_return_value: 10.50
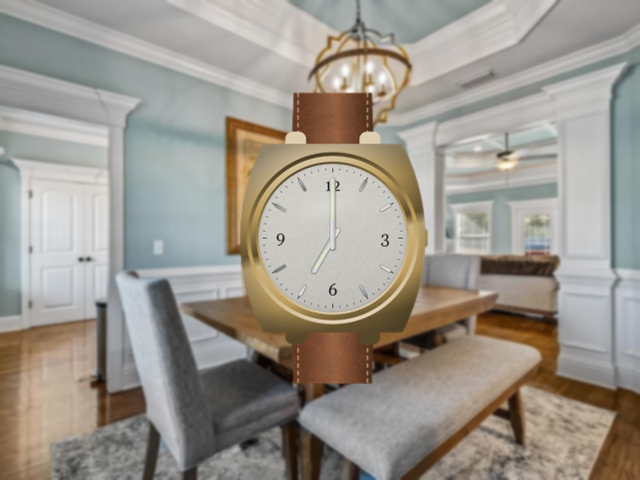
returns 7.00
